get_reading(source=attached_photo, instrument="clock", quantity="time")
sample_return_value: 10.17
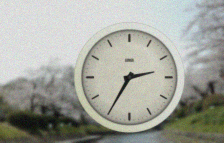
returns 2.35
